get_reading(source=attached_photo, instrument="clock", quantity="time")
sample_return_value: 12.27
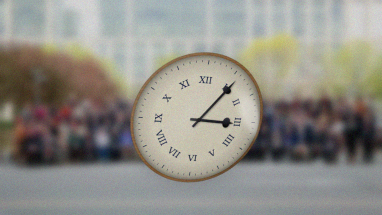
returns 3.06
